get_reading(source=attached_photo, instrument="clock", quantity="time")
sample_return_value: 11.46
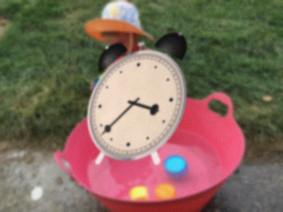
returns 3.38
